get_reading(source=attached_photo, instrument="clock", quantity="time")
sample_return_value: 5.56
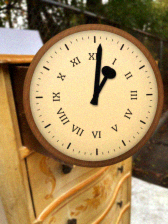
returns 1.01
